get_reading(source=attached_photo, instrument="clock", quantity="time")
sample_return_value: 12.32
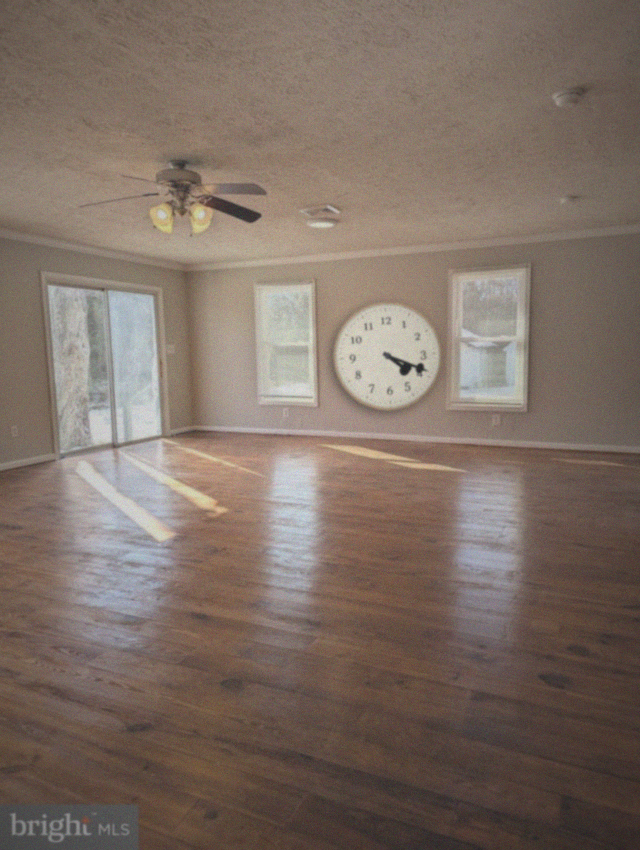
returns 4.19
